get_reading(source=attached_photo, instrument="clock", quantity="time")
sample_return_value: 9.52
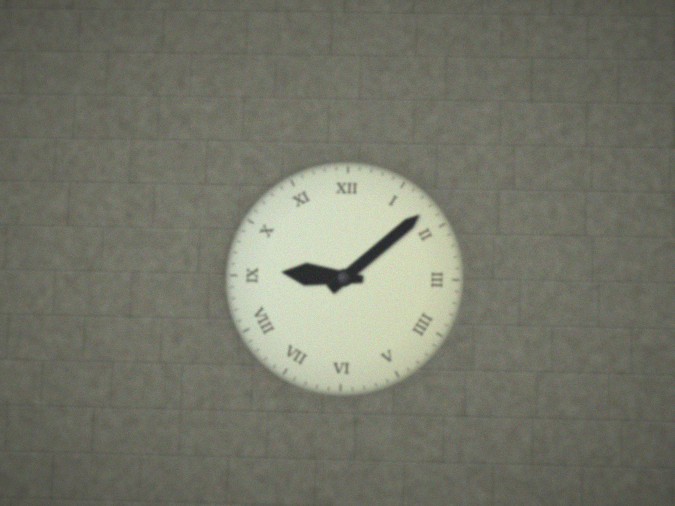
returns 9.08
